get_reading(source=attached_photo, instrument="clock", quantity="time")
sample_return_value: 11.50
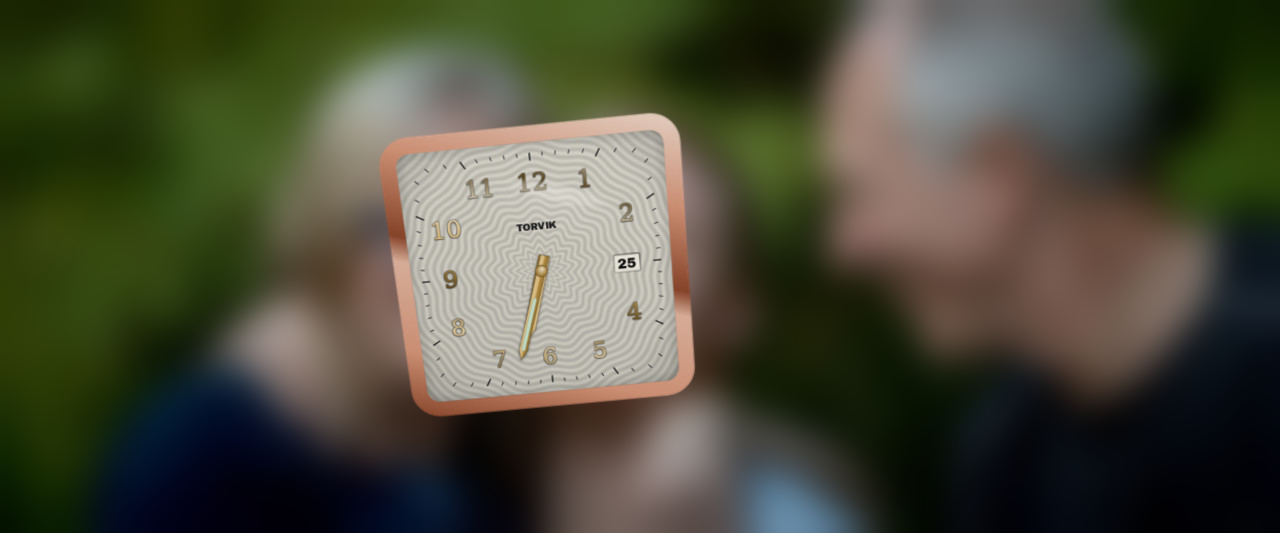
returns 6.33
